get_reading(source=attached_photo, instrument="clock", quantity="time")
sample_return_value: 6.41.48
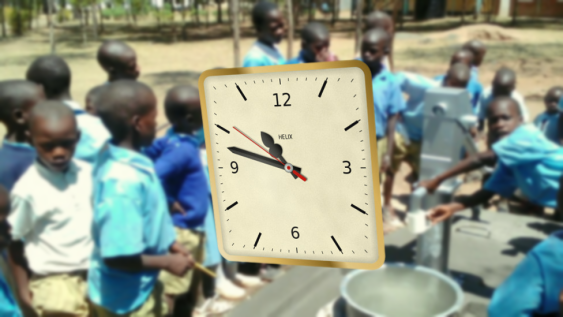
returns 10.47.51
